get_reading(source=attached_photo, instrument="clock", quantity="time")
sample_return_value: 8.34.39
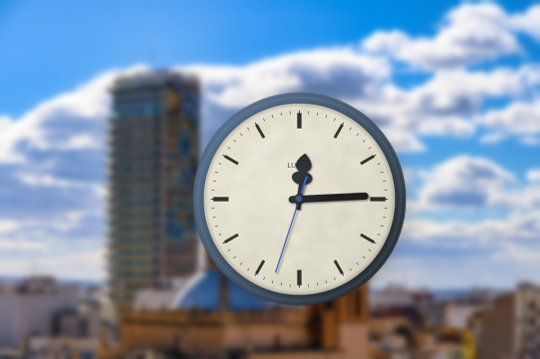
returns 12.14.33
